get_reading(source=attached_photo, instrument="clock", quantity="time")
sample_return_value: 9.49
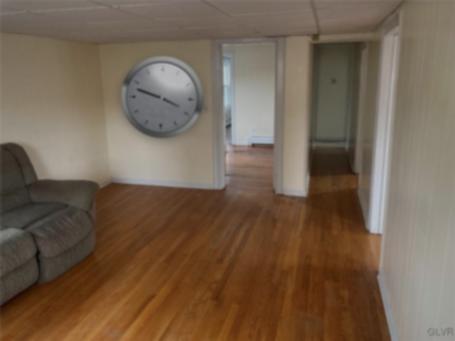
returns 3.48
